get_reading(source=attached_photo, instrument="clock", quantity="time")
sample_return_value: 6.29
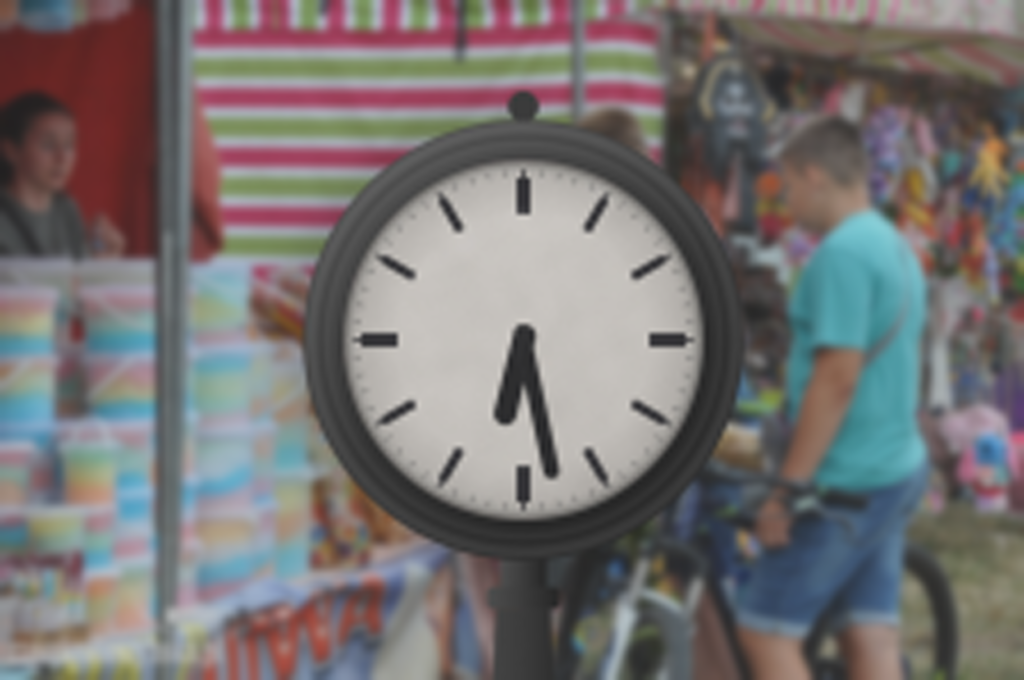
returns 6.28
